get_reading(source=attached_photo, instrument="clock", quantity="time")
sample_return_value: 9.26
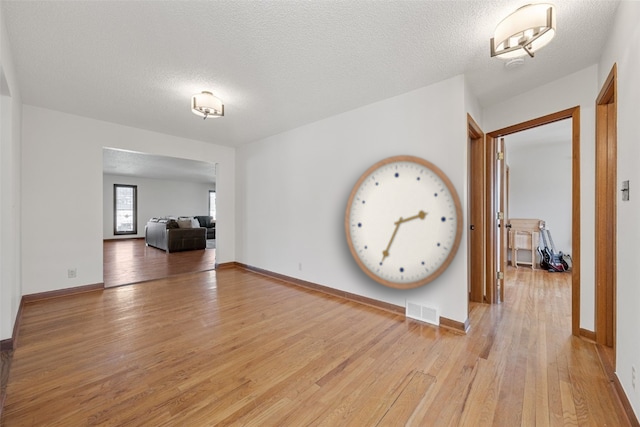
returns 2.35
